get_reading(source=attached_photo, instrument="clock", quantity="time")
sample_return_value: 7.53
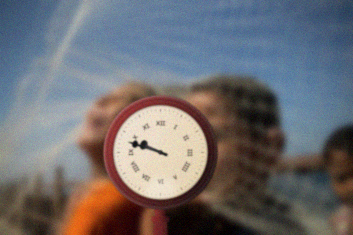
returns 9.48
